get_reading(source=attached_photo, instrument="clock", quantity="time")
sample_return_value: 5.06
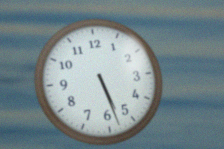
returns 5.28
